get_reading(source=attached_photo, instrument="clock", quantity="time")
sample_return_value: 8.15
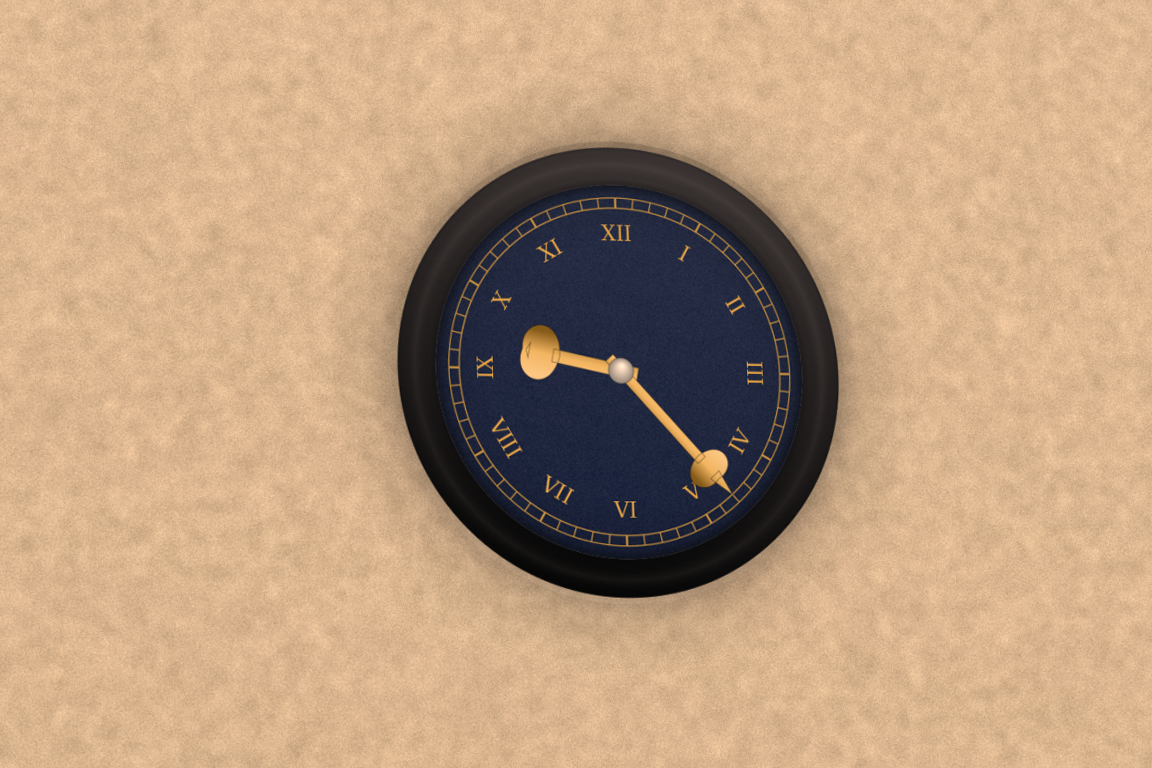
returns 9.23
